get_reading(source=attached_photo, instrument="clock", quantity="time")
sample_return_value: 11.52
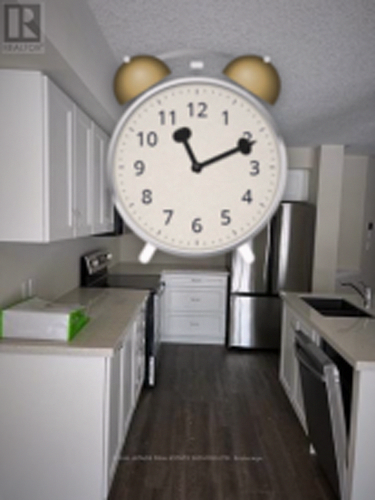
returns 11.11
